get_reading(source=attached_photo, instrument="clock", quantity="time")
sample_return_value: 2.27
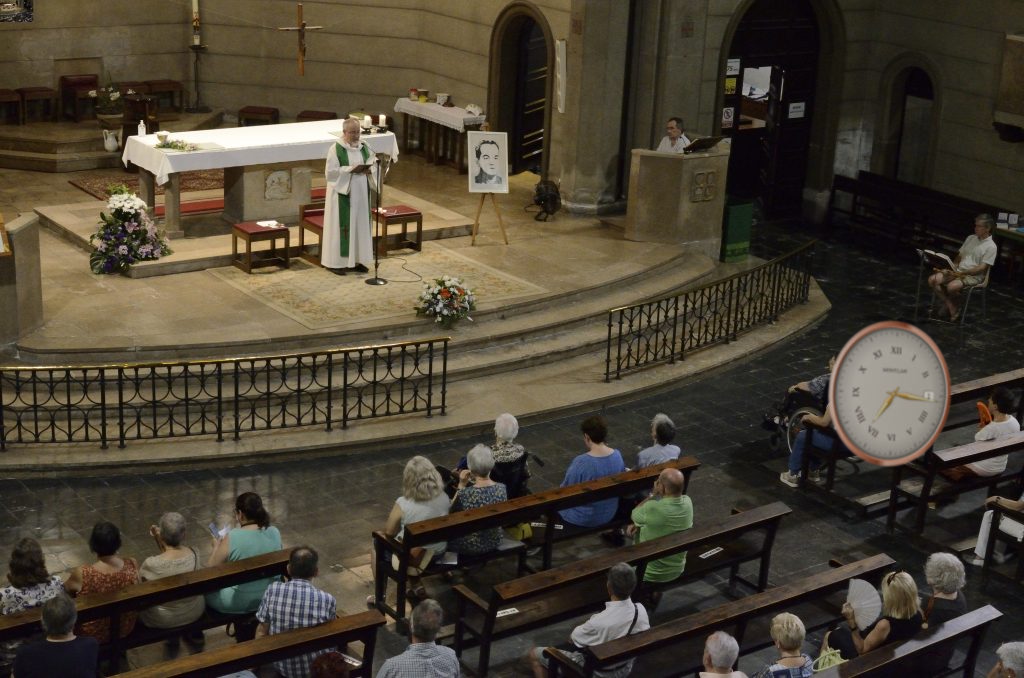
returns 7.16
